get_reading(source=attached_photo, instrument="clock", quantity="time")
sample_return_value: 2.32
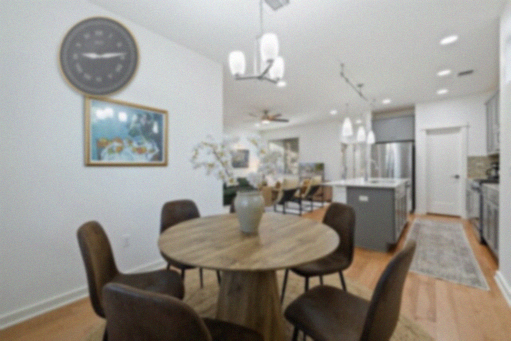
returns 9.14
